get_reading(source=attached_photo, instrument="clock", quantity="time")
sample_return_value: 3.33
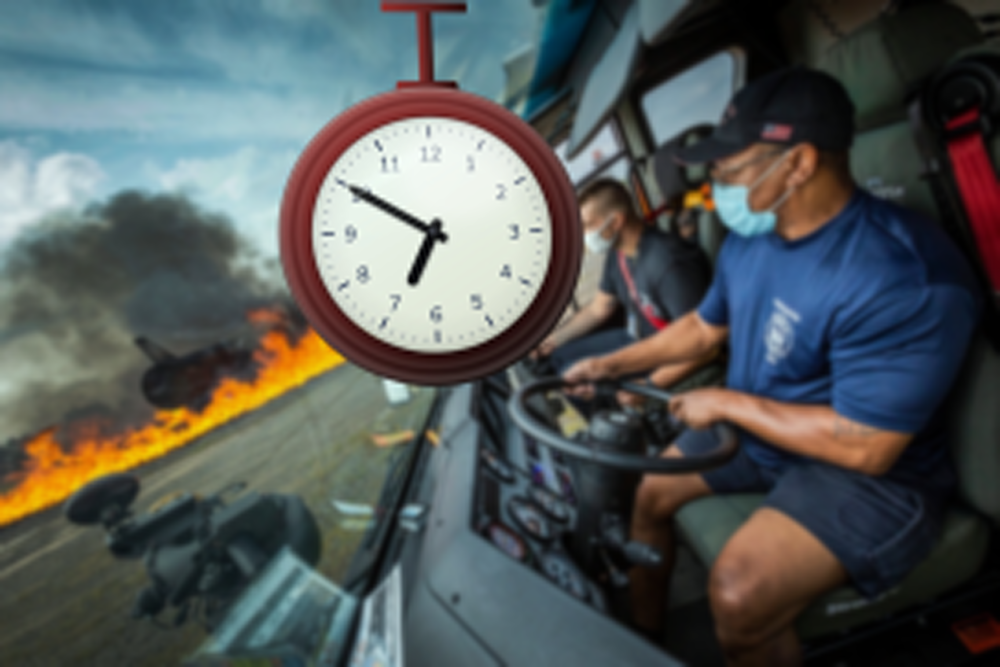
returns 6.50
